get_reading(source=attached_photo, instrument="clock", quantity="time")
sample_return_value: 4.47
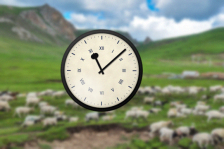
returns 11.08
